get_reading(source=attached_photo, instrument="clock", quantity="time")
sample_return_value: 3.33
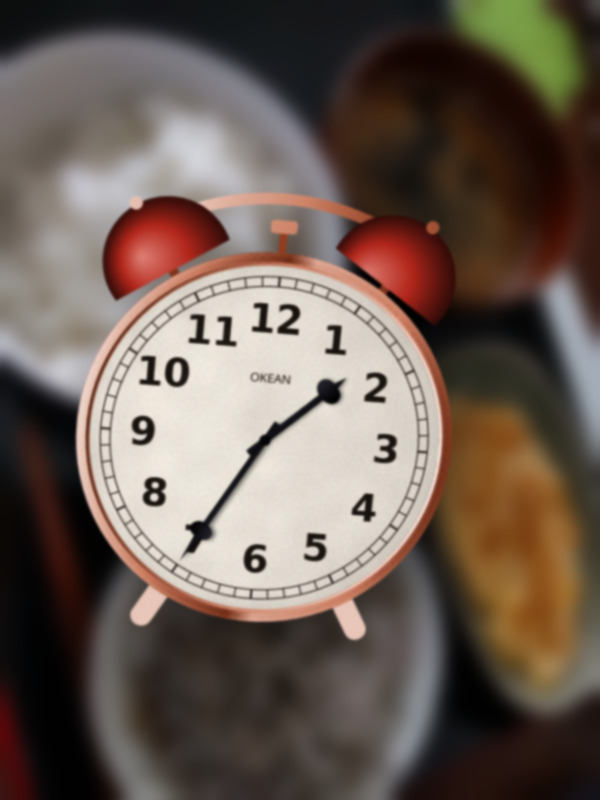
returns 1.35
